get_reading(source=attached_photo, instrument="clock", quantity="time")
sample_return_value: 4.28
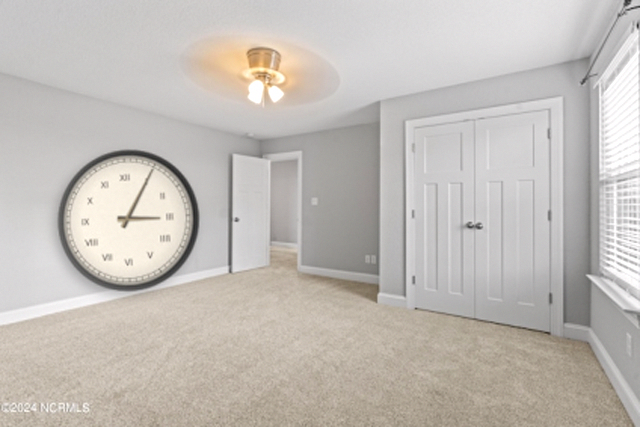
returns 3.05
